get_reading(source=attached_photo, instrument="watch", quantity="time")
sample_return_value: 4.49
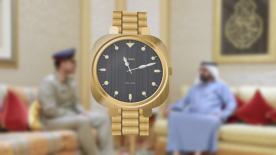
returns 11.12
